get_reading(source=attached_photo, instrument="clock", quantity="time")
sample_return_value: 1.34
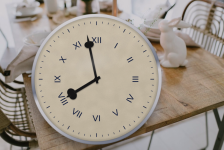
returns 7.58
